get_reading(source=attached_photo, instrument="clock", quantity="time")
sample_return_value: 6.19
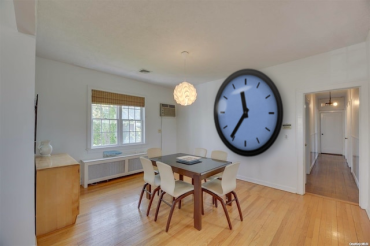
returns 11.36
